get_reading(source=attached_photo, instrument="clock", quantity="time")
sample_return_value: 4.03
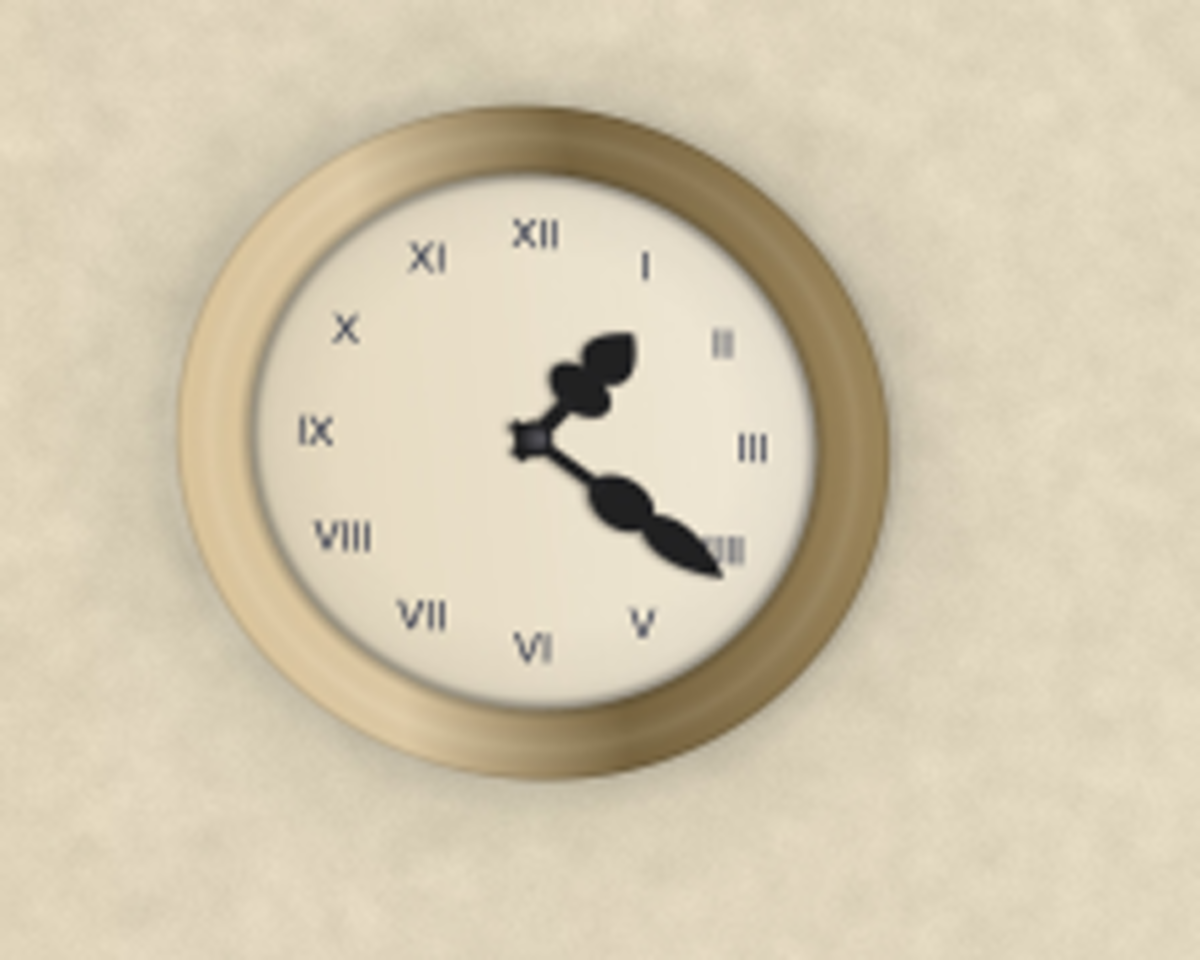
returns 1.21
